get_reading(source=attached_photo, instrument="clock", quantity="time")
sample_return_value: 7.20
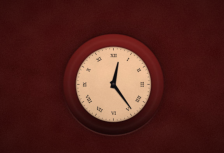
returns 12.24
